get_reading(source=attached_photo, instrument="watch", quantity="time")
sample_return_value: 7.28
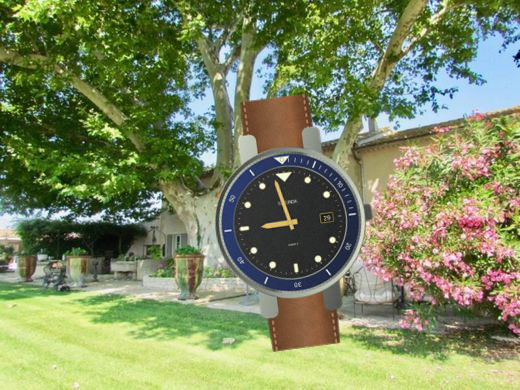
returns 8.58
